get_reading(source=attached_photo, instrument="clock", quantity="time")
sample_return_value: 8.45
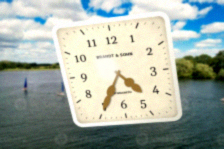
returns 4.35
